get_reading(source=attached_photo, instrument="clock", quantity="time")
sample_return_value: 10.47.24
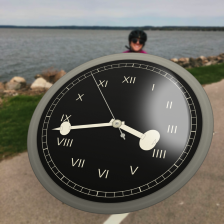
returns 3.42.54
